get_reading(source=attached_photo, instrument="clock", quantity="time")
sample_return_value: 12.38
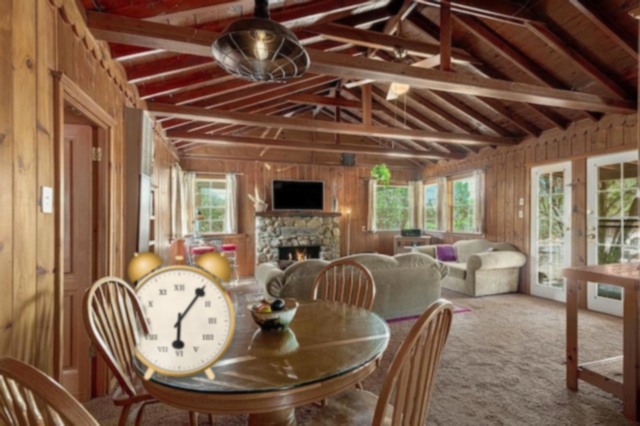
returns 6.06
